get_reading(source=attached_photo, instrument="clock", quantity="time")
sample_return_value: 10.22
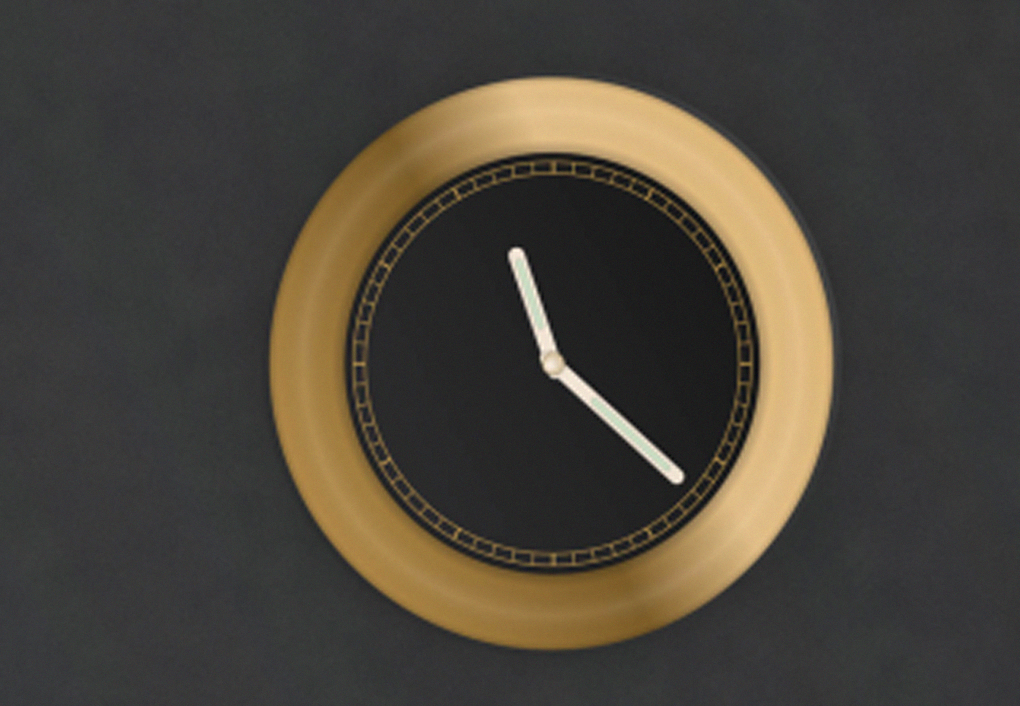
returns 11.22
